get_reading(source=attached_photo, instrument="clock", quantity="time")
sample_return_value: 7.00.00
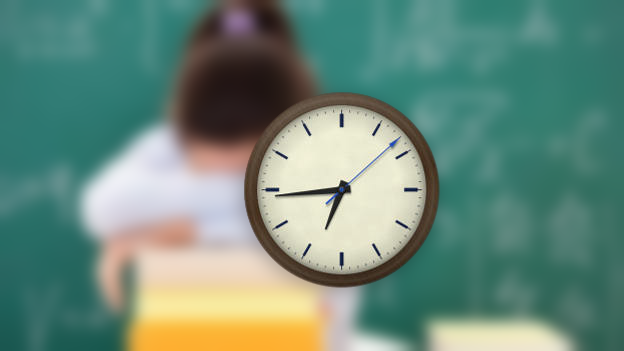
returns 6.44.08
